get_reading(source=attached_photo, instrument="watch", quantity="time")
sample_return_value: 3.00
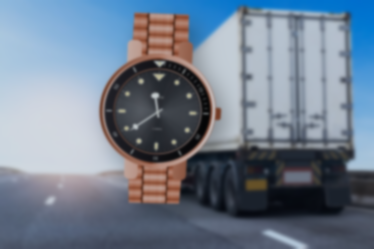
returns 11.39
